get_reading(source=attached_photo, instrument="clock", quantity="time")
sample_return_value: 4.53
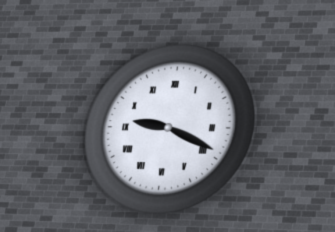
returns 9.19
